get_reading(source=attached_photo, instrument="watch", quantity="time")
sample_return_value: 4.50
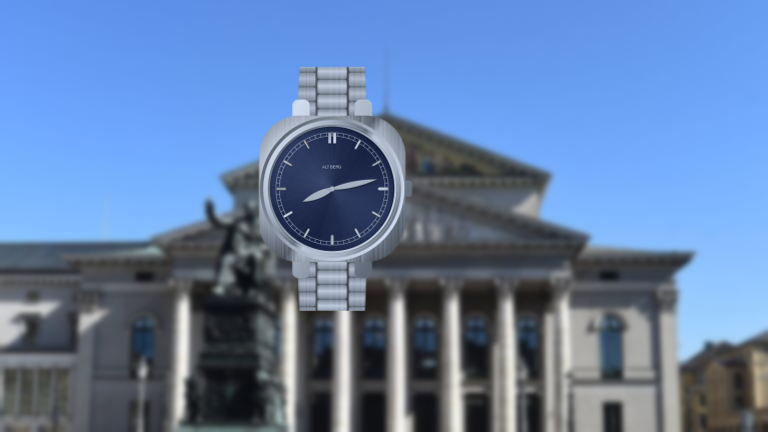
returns 8.13
